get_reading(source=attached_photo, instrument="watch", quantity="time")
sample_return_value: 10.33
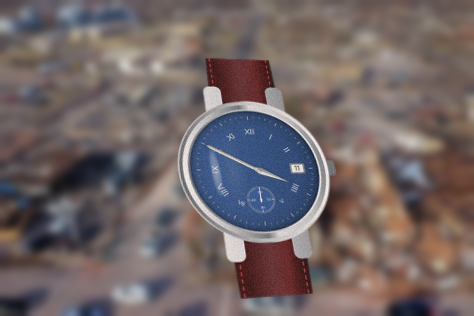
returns 3.50
